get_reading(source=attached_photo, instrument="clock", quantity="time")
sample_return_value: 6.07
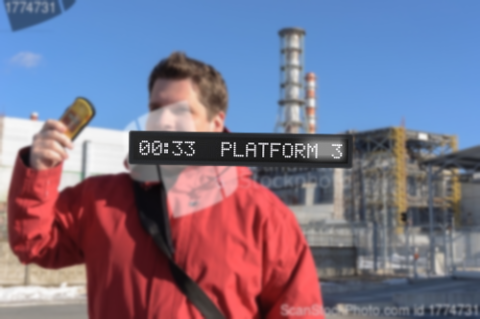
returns 0.33
